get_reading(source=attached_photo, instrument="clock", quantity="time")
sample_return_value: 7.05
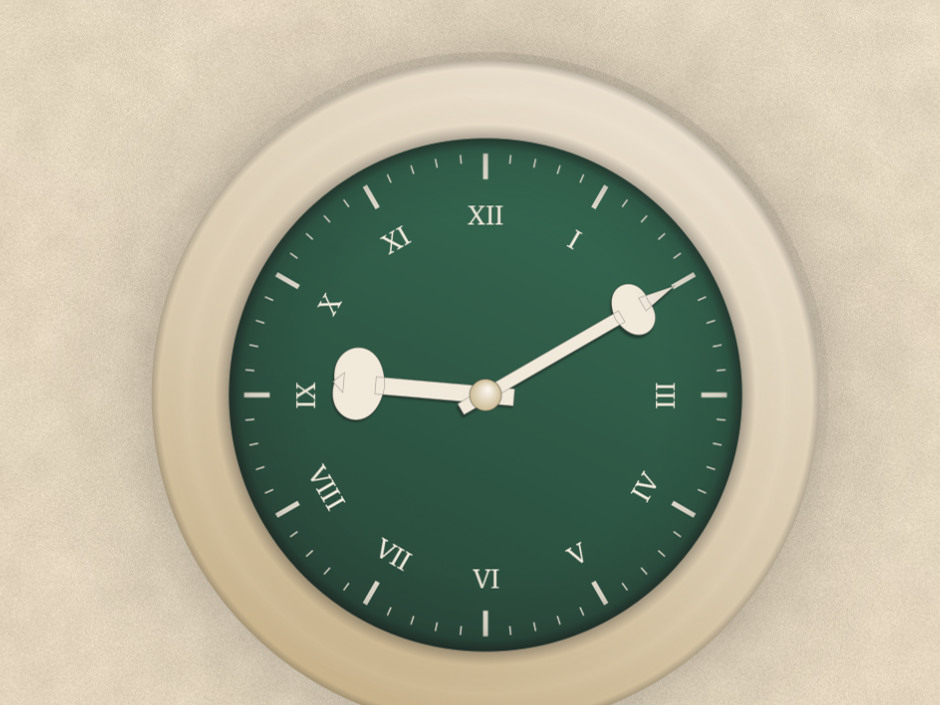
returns 9.10
